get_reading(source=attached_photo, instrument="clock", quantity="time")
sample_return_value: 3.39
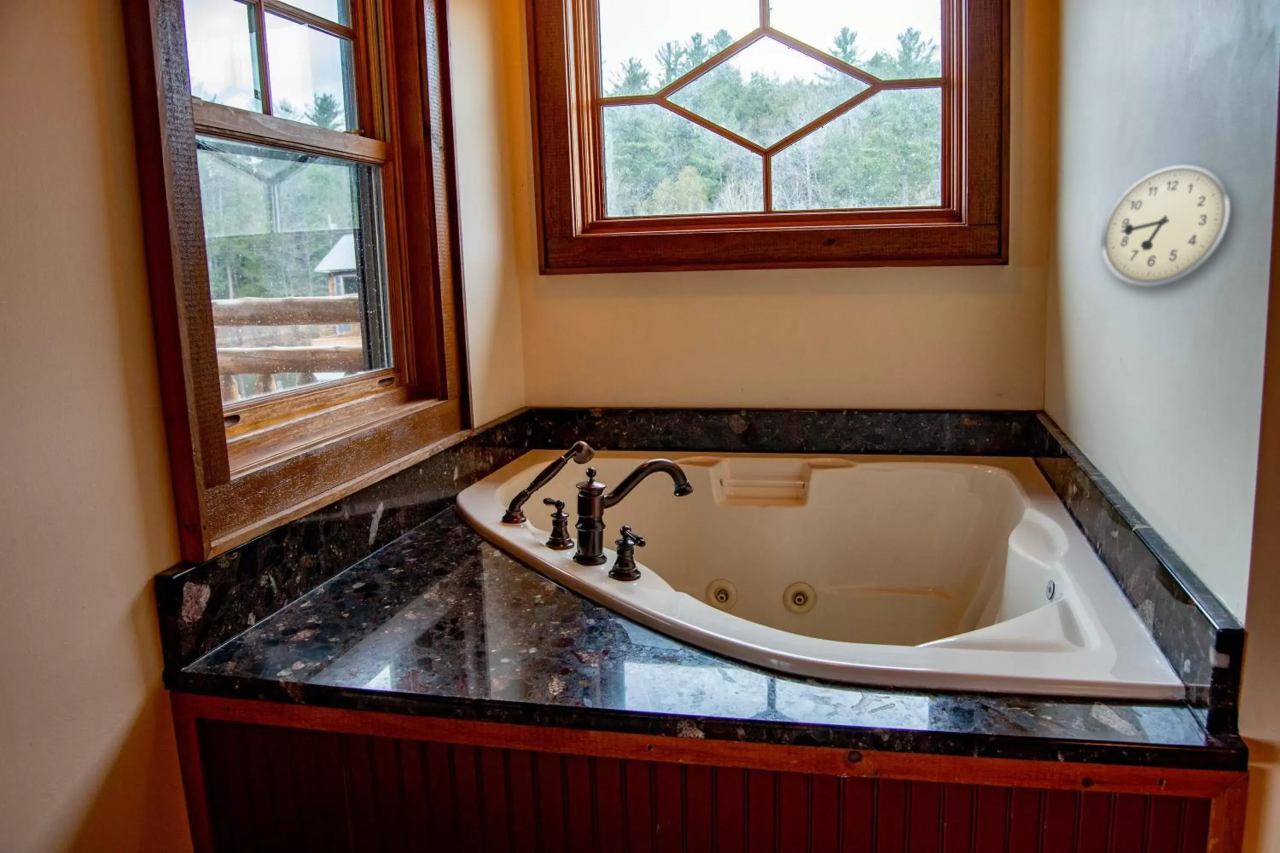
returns 6.43
